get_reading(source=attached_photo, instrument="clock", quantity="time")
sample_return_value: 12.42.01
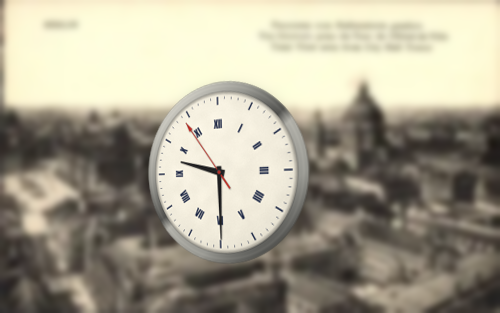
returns 9.29.54
